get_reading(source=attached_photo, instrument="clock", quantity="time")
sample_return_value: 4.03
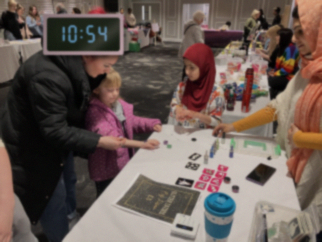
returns 10.54
